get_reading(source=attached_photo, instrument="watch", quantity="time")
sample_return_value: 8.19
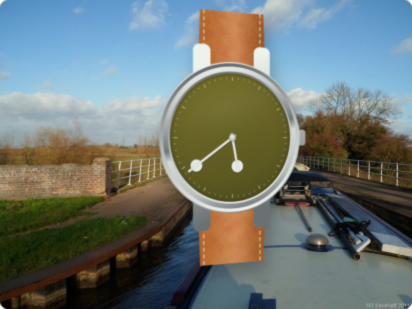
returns 5.39
